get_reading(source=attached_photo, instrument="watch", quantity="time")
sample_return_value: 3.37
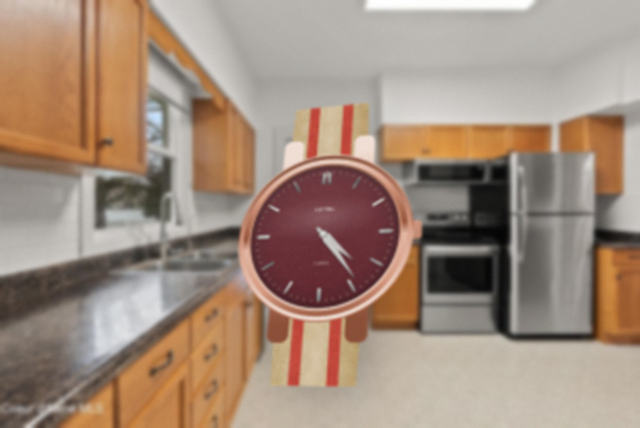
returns 4.24
